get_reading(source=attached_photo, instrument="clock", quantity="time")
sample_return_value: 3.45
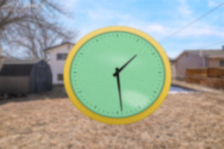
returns 1.29
